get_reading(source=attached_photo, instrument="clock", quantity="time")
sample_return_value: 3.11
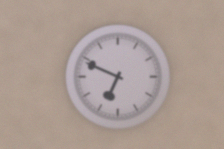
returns 6.49
